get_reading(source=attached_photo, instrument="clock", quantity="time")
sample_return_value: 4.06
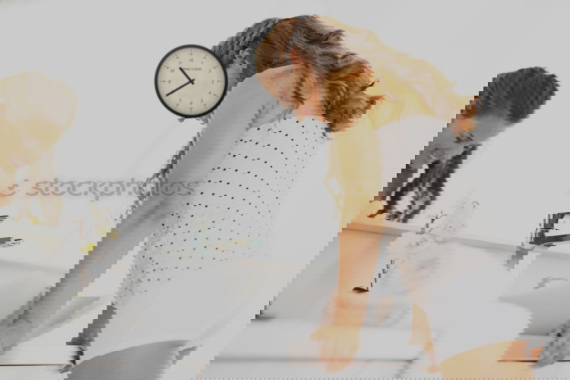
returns 10.40
